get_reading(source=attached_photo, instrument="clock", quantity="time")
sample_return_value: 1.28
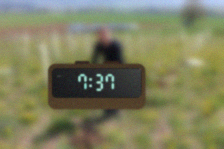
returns 7.37
